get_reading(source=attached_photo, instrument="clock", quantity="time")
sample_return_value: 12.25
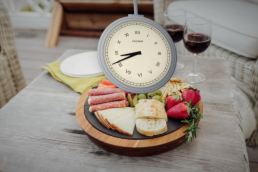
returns 8.41
